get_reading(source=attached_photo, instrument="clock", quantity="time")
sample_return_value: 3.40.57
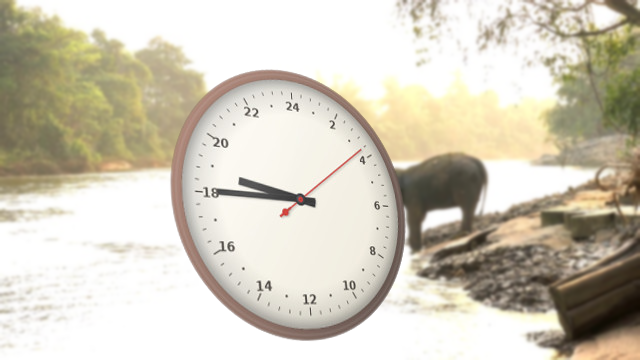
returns 18.45.09
